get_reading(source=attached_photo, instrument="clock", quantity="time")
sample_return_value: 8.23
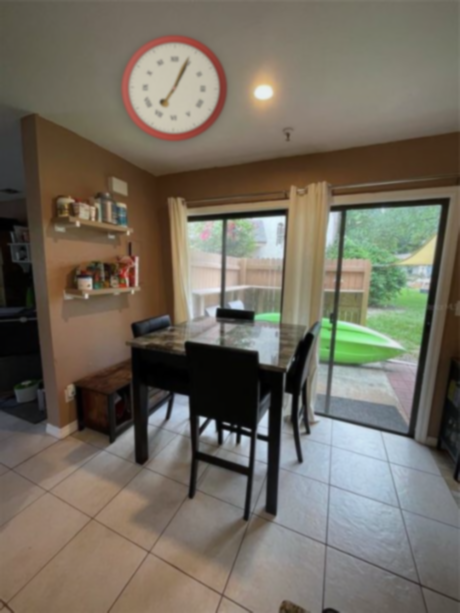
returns 7.04
